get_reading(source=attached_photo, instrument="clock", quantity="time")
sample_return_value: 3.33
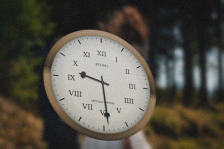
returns 9.29
